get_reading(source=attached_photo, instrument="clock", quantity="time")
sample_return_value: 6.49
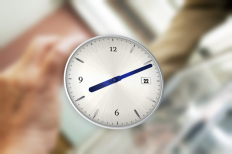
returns 8.11
